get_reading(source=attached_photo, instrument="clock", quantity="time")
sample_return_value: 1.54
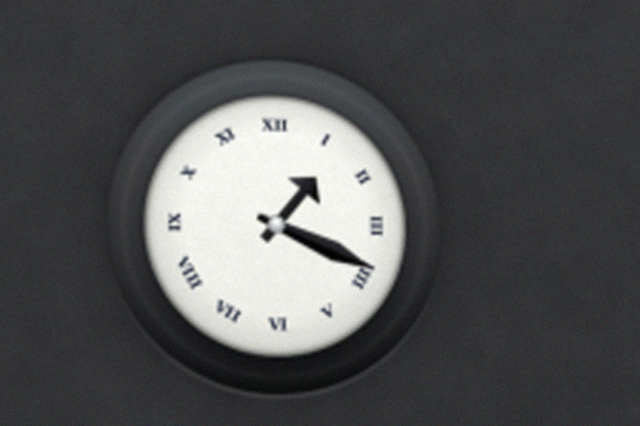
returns 1.19
